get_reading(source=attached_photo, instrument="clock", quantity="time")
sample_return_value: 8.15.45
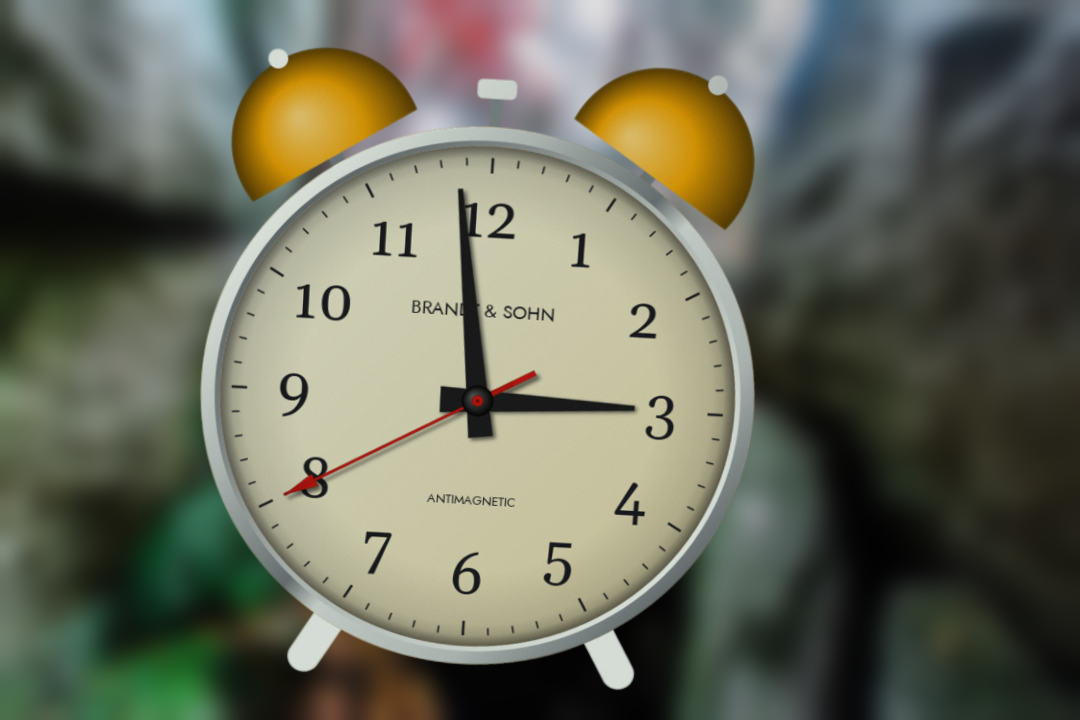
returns 2.58.40
